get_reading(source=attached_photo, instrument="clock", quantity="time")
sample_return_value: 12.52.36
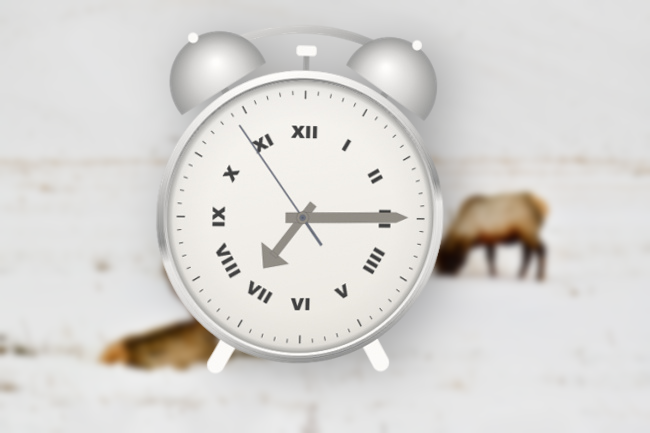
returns 7.14.54
